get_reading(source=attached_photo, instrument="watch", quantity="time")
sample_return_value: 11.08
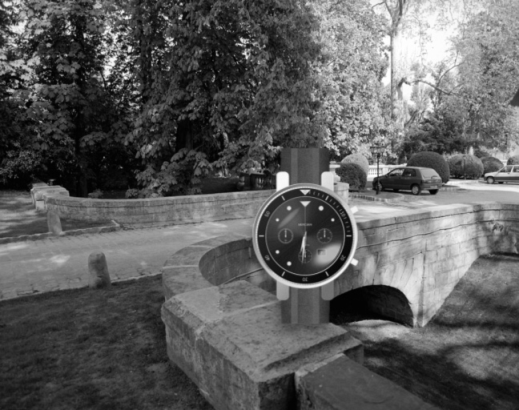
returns 6.31
